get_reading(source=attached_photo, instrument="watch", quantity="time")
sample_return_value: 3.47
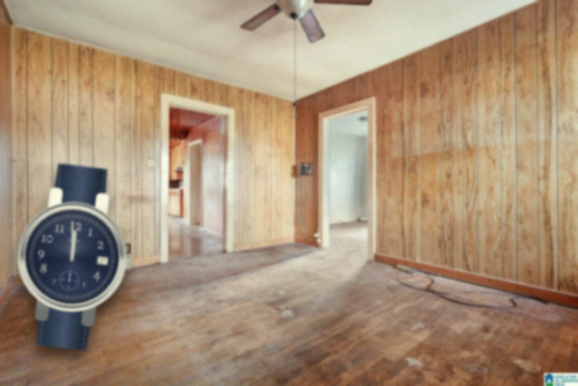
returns 11.59
